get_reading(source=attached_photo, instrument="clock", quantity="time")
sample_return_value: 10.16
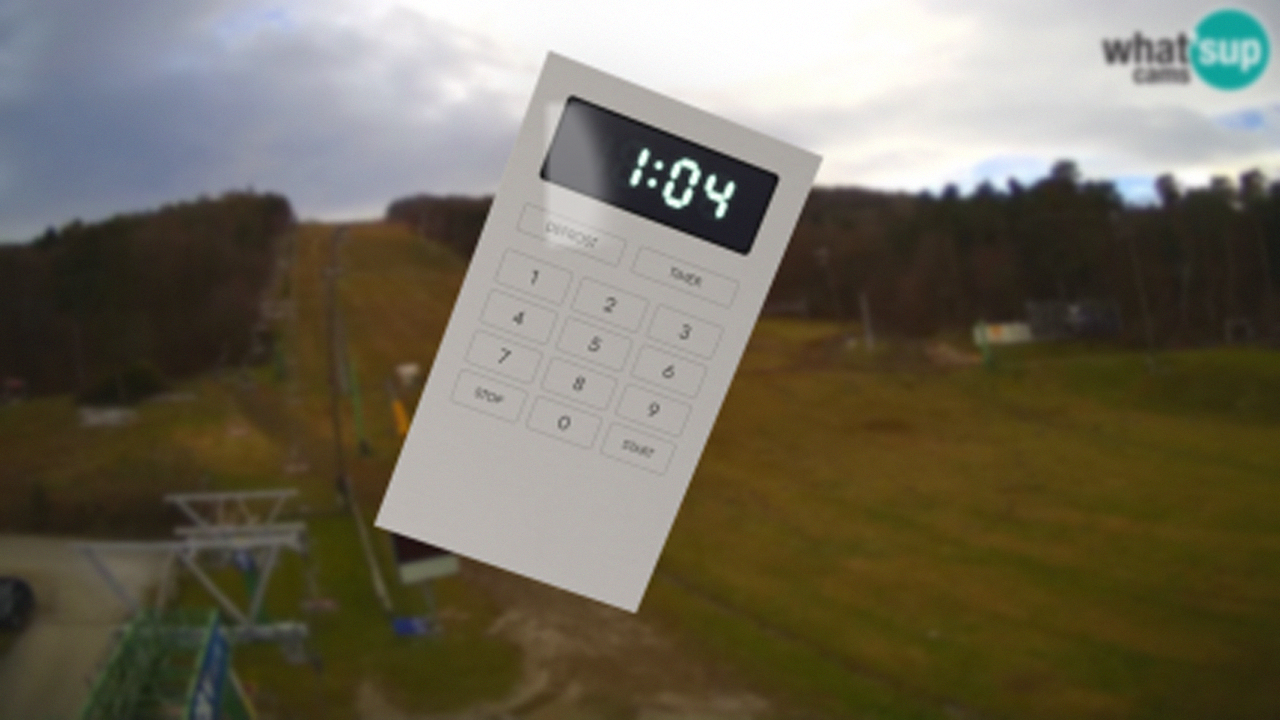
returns 1.04
